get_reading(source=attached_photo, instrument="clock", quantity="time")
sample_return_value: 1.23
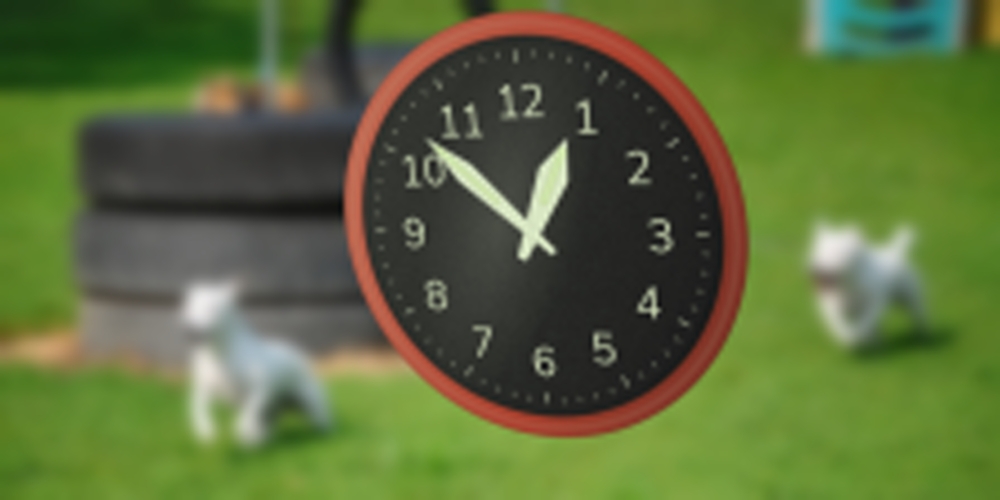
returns 12.52
